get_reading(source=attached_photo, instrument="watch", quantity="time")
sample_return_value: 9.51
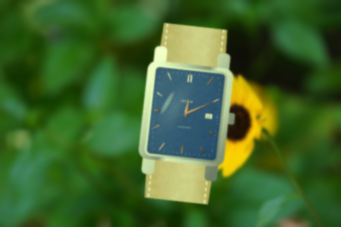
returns 12.10
